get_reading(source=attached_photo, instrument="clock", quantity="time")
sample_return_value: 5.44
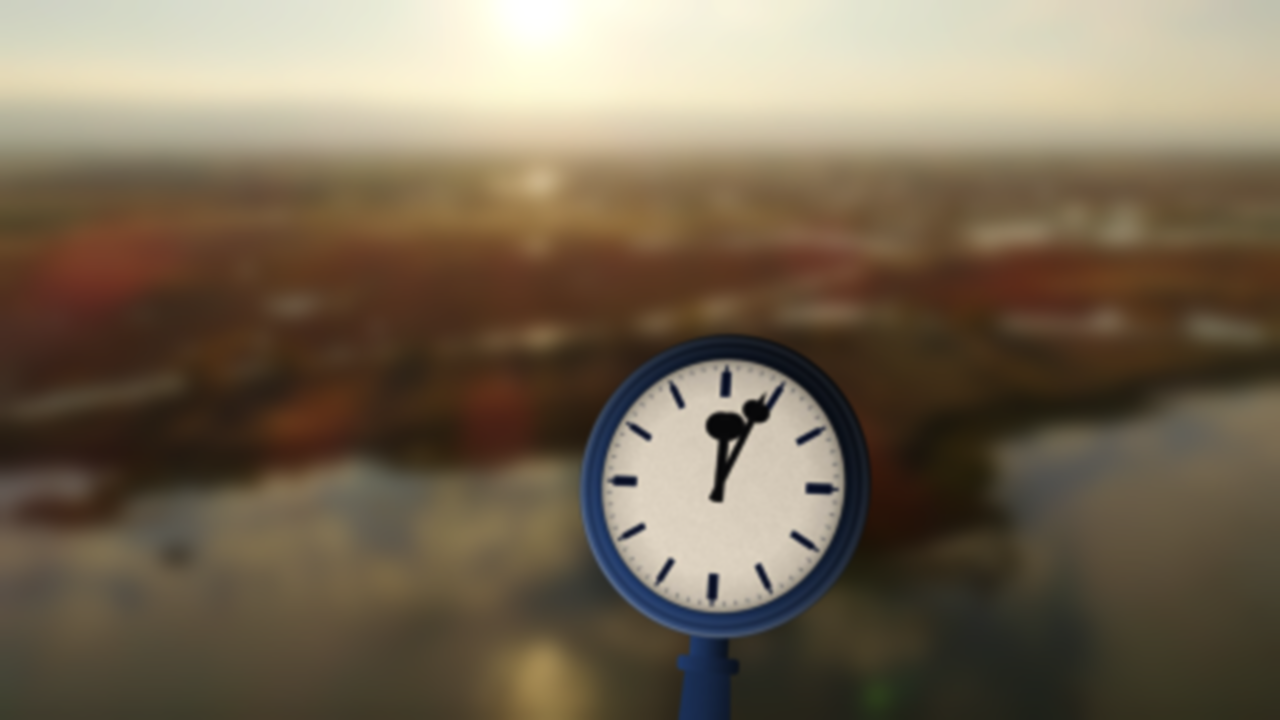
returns 12.04
